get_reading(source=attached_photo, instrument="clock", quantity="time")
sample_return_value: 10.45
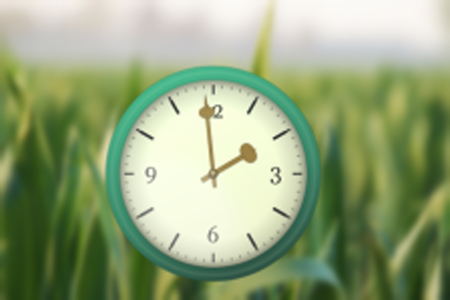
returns 1.59
